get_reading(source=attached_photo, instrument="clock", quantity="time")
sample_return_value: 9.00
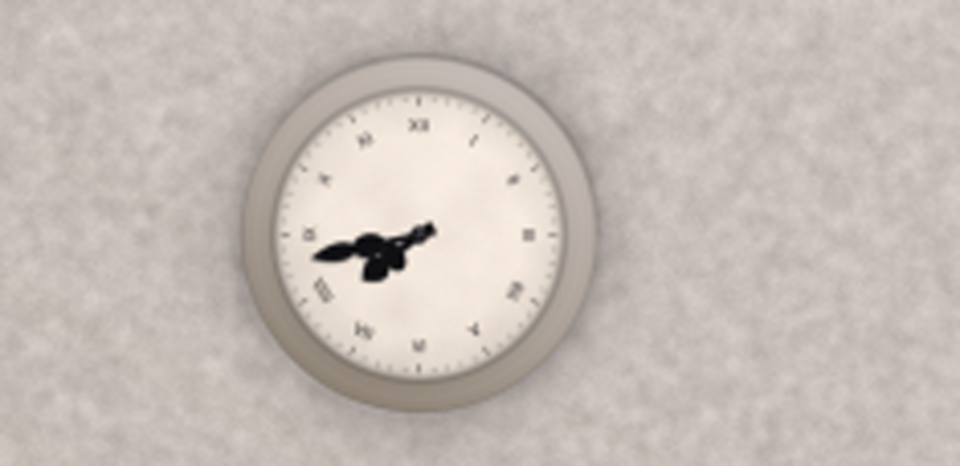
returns 7.43
